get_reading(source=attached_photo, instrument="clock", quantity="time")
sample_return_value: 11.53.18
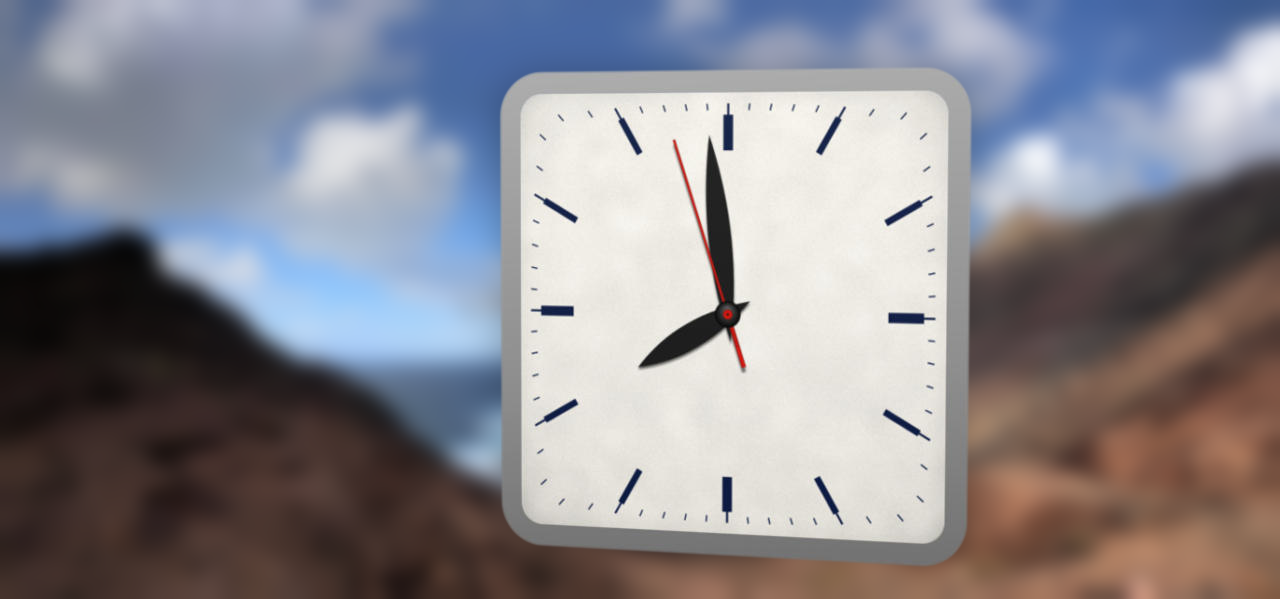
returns 7.58.57
